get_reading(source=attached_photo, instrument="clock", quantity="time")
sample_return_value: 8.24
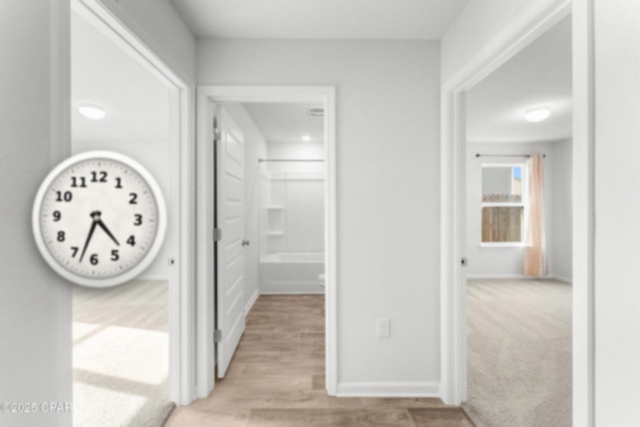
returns 4.33
